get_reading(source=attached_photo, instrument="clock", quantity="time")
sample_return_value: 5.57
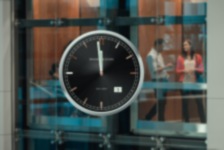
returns 11.59
